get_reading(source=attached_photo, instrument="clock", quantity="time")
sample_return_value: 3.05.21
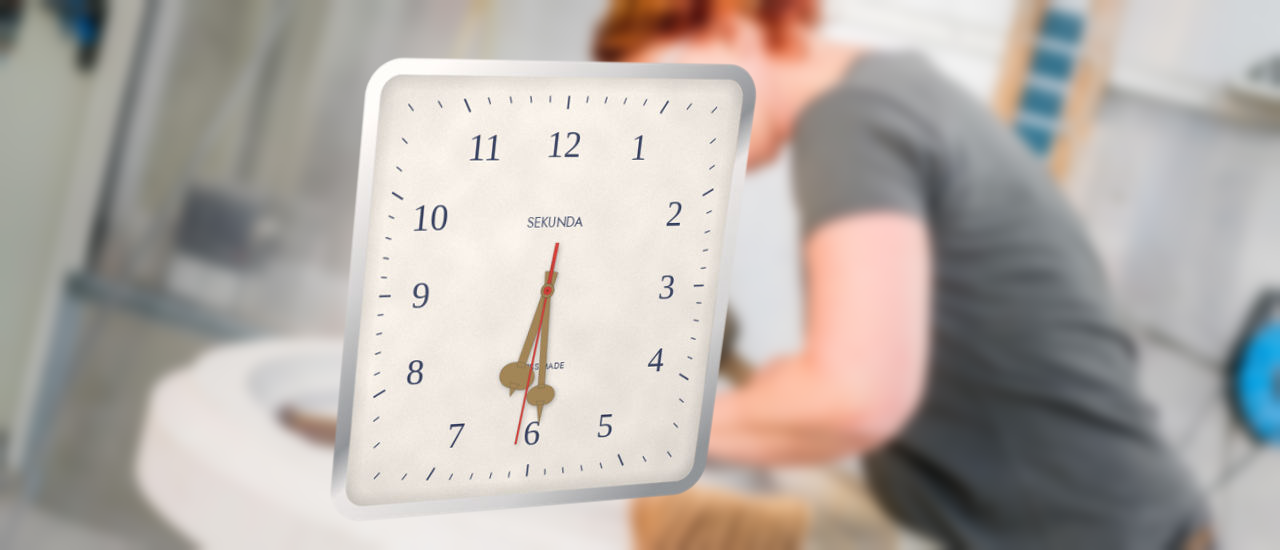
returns 6.29.31
